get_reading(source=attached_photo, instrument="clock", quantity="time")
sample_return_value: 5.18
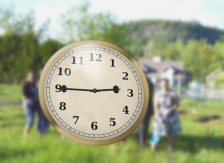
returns 2.45
